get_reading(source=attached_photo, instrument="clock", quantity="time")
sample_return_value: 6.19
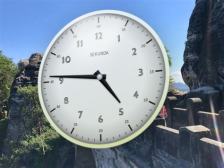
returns 4.46
